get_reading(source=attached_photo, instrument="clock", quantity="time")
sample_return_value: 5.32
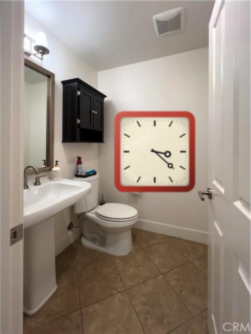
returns 3.22
